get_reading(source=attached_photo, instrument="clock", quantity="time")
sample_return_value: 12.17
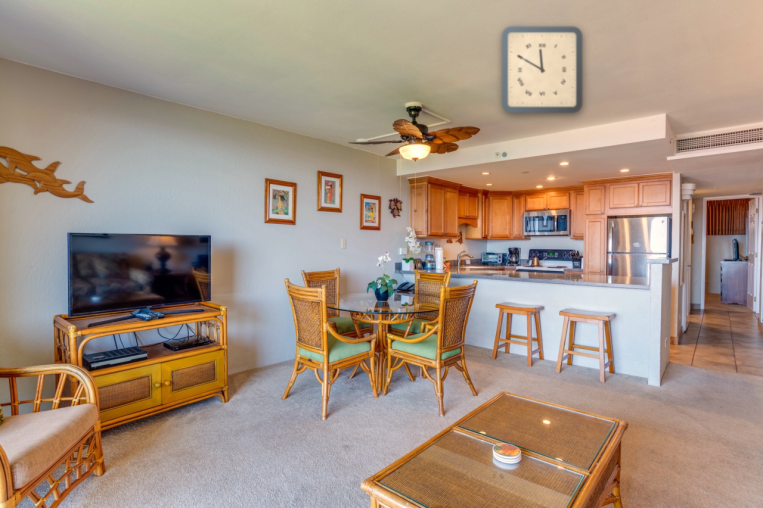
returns 11.50
